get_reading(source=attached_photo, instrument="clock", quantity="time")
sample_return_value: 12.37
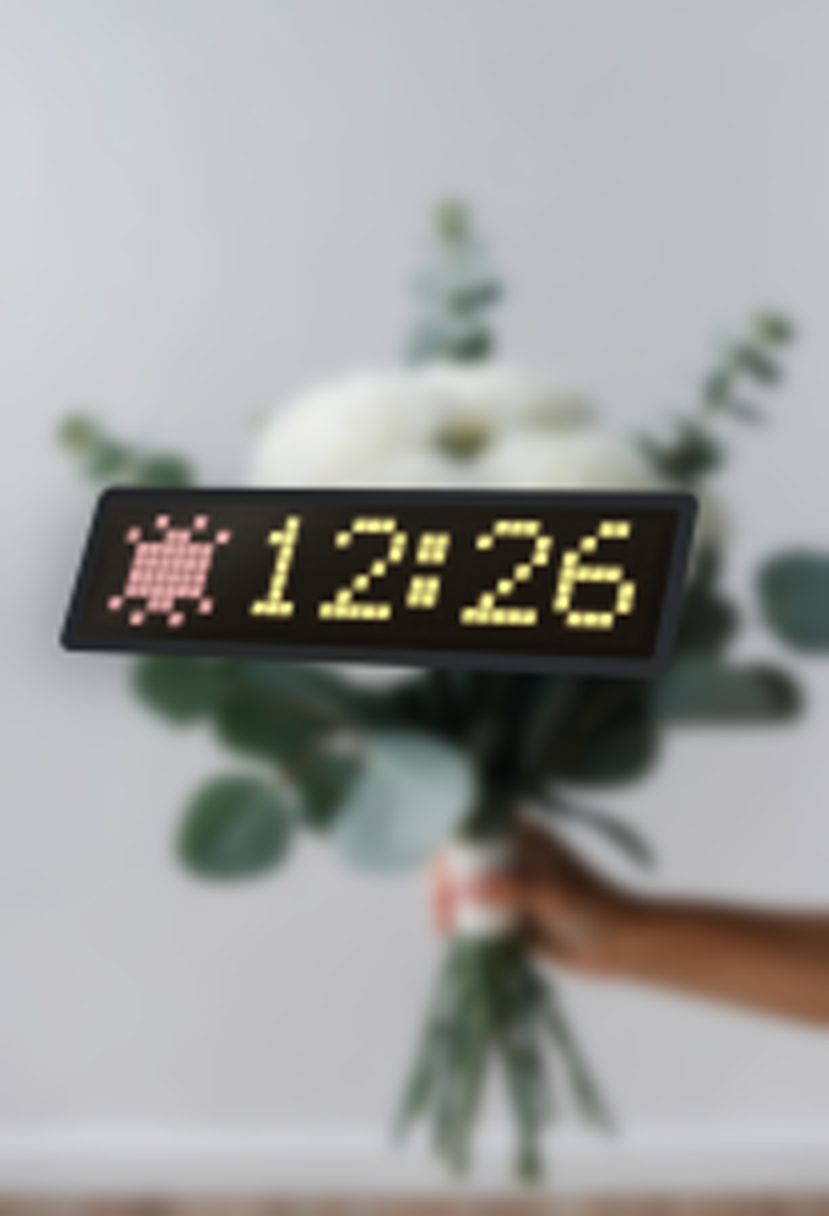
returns 12.26
